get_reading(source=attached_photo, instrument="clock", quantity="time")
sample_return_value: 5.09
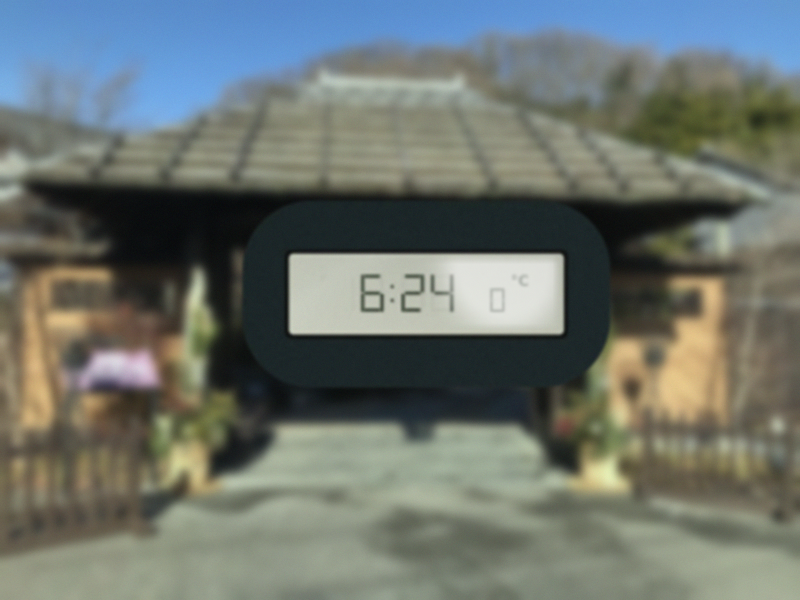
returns 6.24
